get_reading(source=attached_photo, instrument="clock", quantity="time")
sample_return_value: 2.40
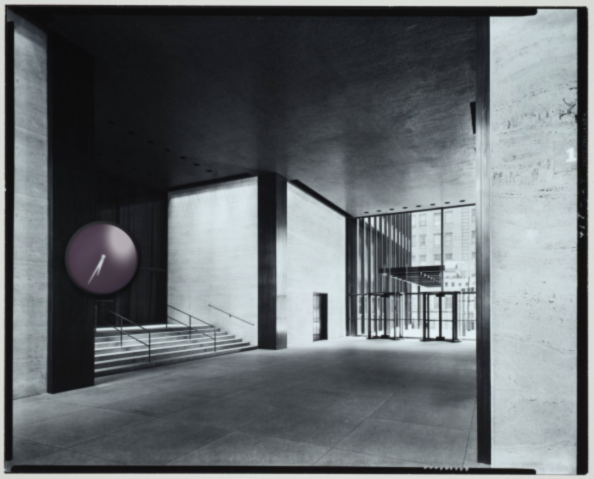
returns 6.35
